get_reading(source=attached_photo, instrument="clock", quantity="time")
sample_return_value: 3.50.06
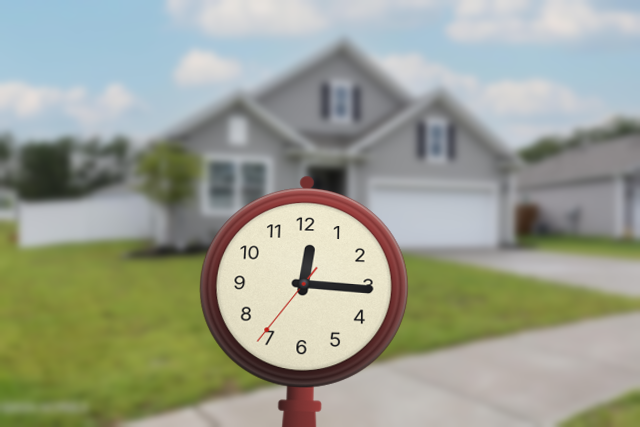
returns 12.15.36
